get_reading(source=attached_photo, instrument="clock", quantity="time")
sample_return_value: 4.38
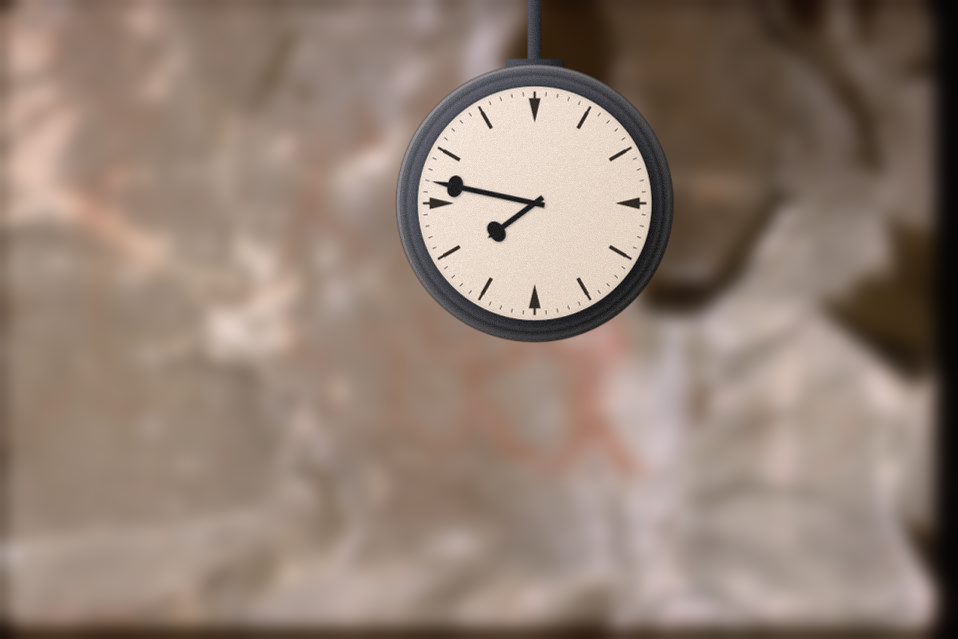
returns 7.47
